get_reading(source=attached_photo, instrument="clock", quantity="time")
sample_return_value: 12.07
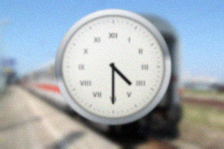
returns 4.30
